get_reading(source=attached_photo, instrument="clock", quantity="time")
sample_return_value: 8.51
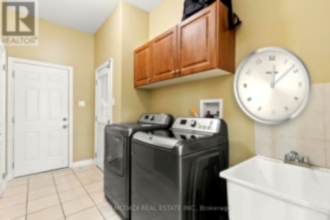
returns 12.08
